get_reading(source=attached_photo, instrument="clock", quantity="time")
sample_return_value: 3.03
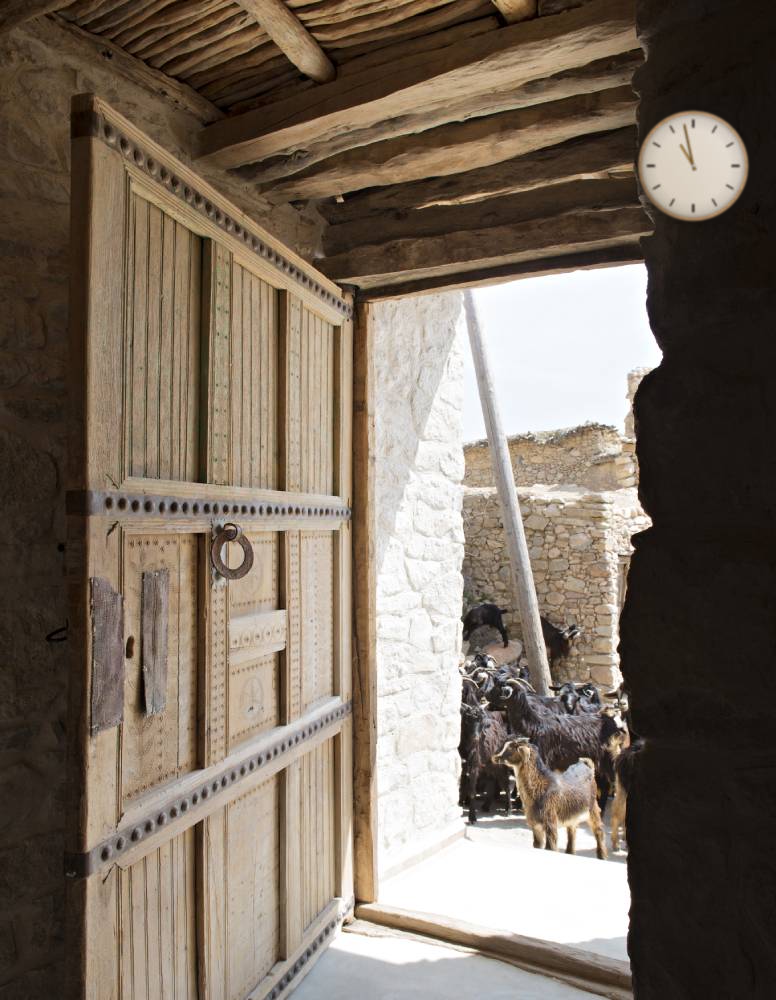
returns 10.58
